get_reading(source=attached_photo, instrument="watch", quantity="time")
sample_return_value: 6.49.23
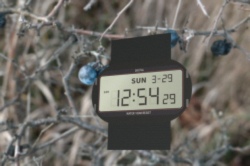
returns 12.54.29
